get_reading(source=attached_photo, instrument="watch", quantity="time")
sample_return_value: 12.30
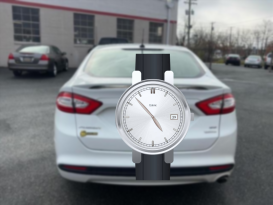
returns 4.53
